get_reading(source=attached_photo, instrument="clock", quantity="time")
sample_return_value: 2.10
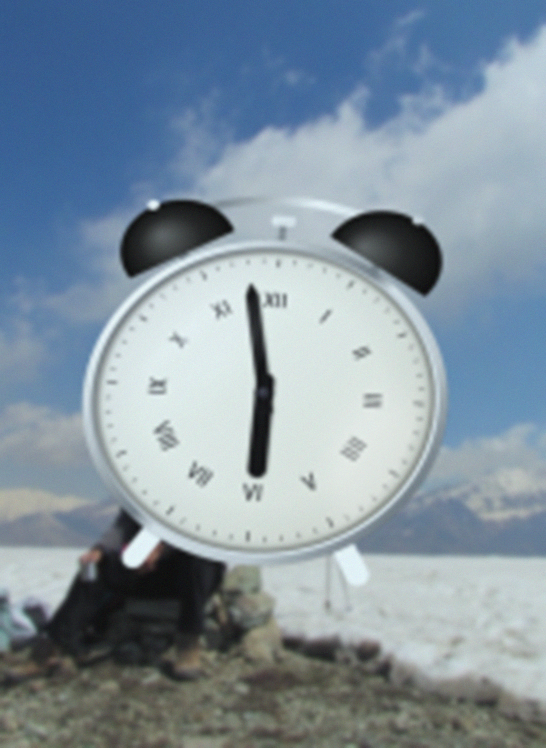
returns 5.58
